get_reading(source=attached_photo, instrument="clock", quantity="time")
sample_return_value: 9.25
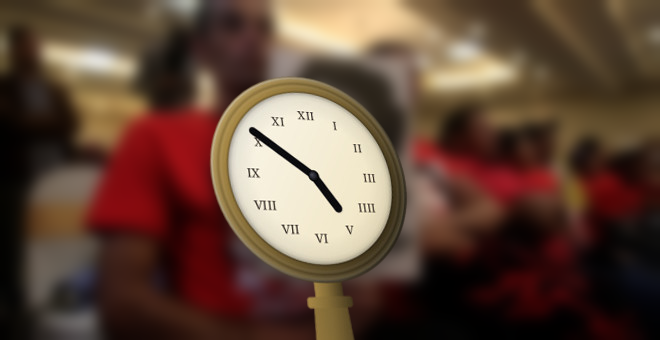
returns 4.51
